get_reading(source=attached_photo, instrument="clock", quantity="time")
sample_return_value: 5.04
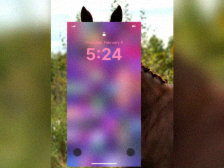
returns 5.24
